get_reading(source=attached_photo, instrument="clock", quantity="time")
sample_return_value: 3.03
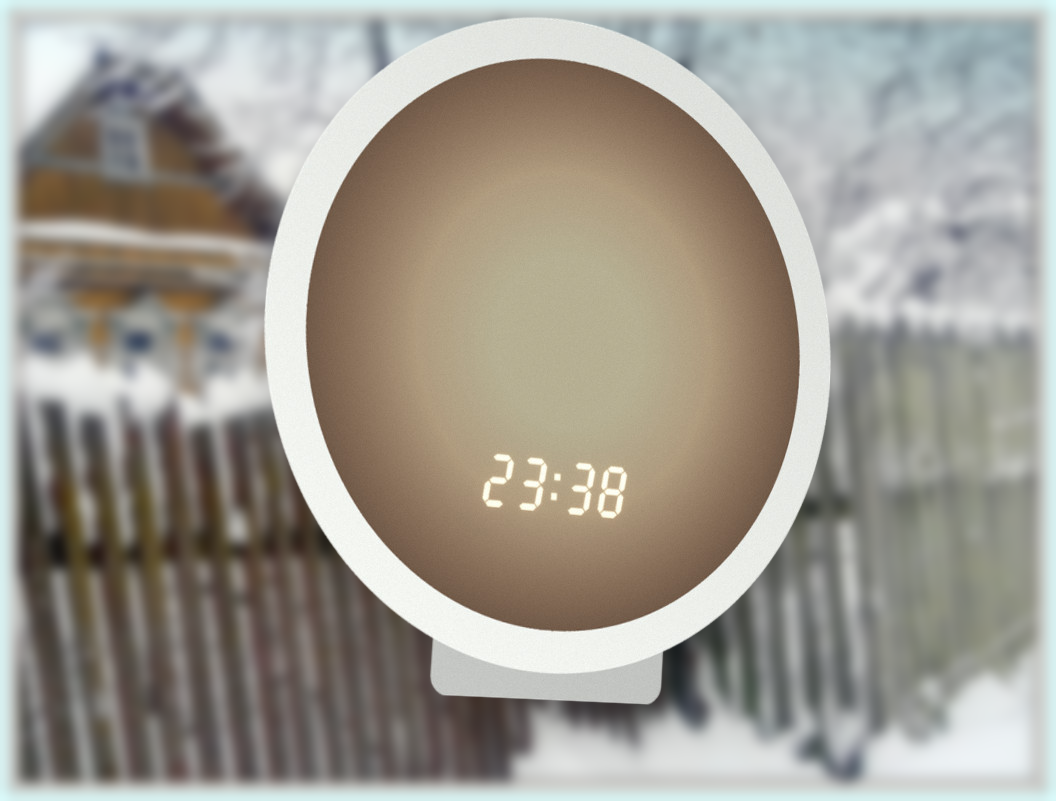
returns 23.38
